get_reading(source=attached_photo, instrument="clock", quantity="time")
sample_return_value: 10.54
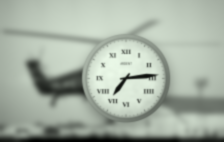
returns 7.14
